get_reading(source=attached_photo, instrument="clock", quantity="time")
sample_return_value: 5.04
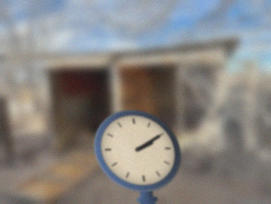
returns 2.10
